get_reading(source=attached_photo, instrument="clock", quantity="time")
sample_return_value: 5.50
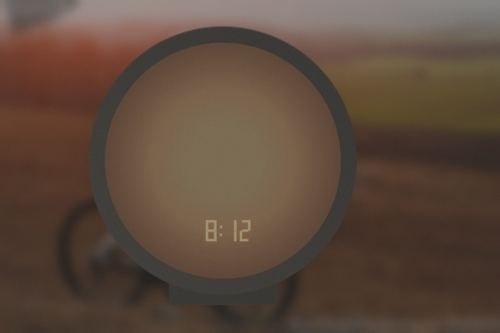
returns 8.12
